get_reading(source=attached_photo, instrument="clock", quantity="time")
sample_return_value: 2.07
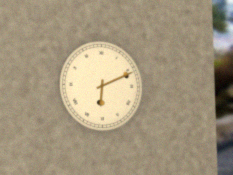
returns 6.11
